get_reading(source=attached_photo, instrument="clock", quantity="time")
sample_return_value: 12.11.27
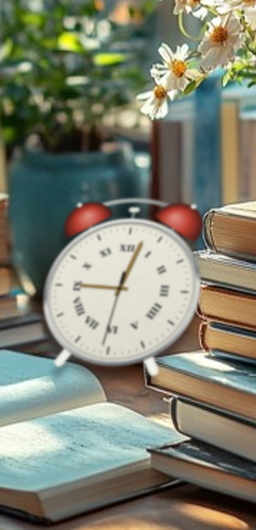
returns 9.02.31
